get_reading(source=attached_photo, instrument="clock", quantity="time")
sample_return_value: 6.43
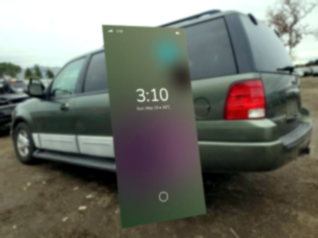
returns 3.10
